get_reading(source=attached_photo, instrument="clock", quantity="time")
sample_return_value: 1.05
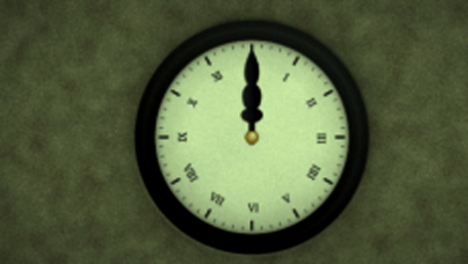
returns 12.00
